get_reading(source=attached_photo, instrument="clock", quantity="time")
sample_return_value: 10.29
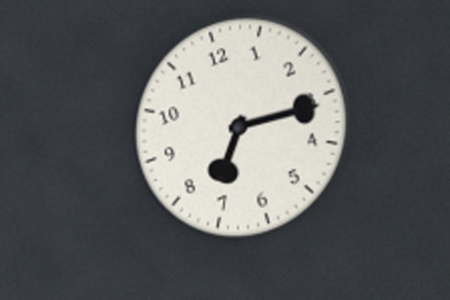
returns 7.16
